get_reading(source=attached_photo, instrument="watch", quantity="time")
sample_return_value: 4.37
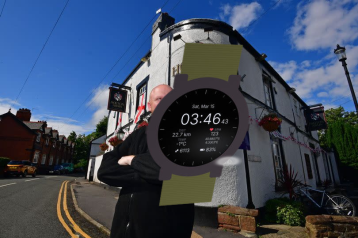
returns 3.46
